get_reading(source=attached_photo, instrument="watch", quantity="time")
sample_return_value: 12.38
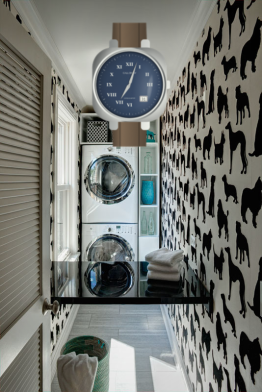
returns 7.03
